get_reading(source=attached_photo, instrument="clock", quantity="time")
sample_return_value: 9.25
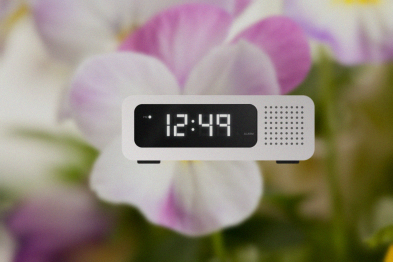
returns 12.49
